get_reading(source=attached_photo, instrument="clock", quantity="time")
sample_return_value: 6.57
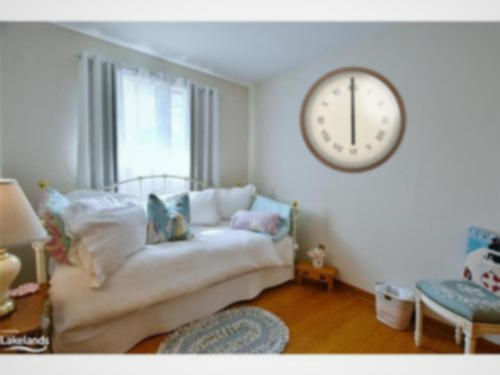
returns 6.00
